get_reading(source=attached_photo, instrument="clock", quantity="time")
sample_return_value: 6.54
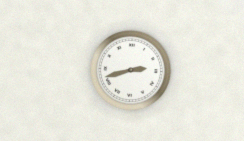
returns 2.42
